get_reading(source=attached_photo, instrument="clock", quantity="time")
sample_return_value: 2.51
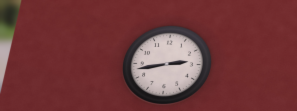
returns 2.43
